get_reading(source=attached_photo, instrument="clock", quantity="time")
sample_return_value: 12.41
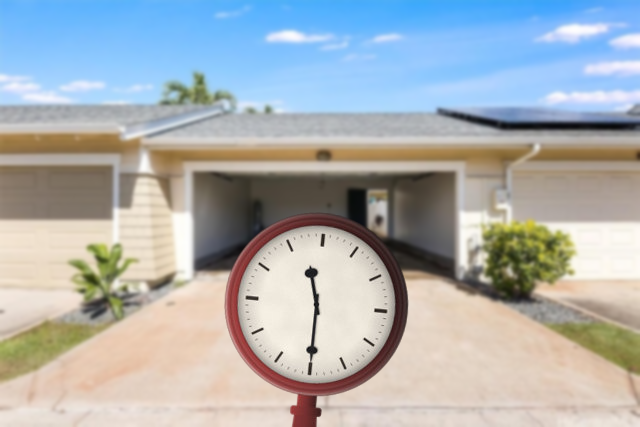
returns 11.30
